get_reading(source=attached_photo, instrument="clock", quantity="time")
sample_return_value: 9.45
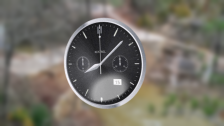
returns 8.08
